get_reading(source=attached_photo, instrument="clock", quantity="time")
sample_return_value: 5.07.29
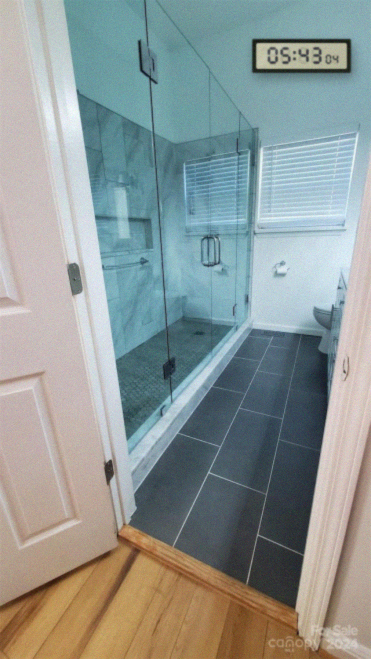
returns 5.43.04
